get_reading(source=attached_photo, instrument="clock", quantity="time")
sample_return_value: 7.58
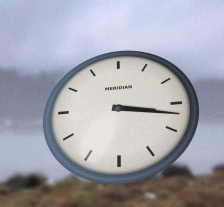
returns 3.17
